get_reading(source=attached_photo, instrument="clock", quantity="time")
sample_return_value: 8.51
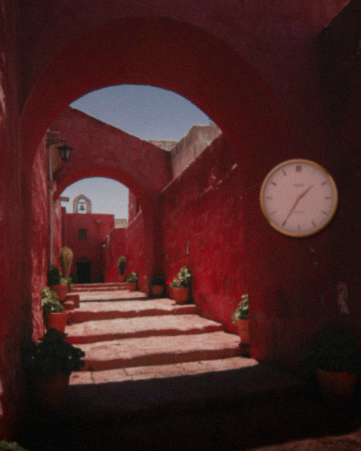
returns 1.35
